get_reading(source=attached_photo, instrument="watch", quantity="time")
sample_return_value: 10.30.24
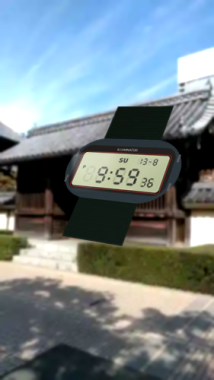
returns 9.59.36
